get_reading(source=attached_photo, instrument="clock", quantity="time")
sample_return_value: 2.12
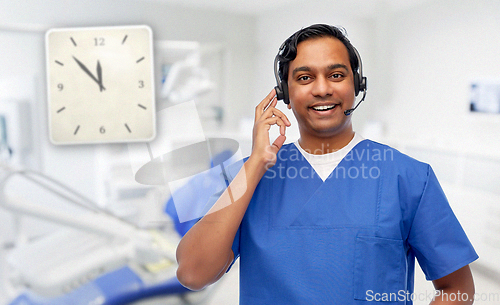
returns 11.53
